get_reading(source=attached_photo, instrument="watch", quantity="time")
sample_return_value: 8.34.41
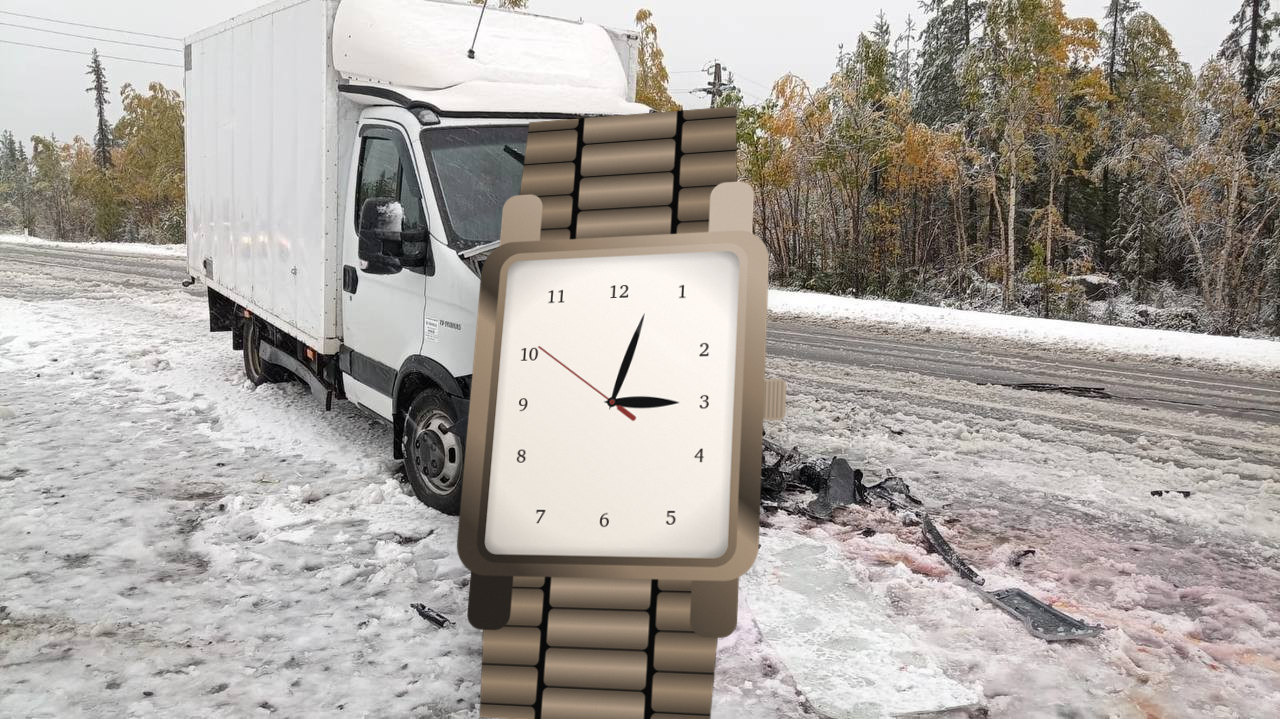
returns 3.02.51
